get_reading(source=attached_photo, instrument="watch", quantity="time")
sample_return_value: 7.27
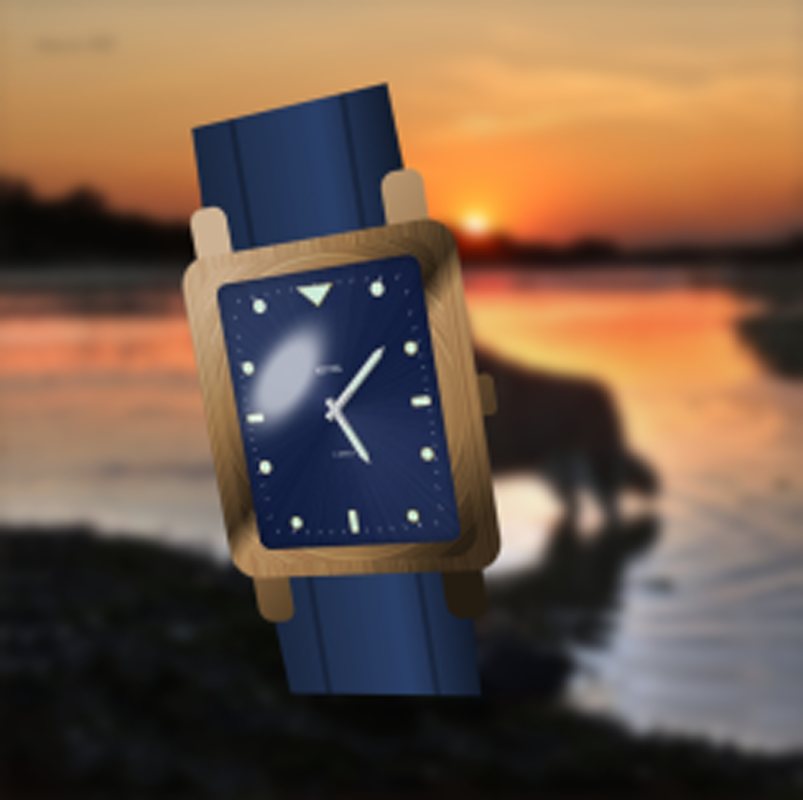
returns 5.08
